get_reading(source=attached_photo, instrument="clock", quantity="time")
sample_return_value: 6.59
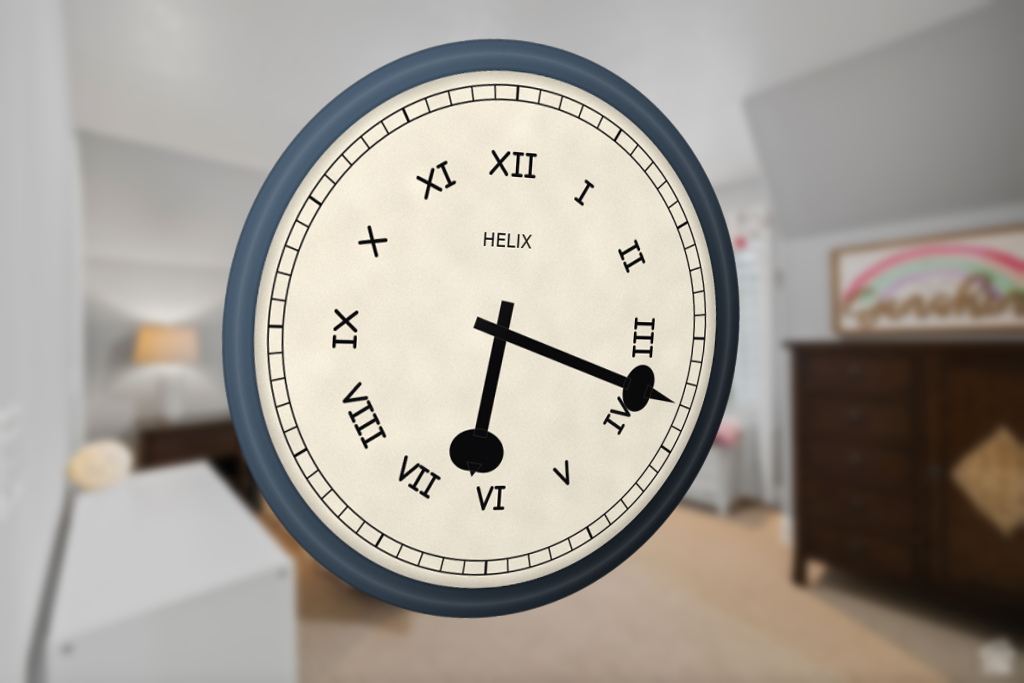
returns 6.18
